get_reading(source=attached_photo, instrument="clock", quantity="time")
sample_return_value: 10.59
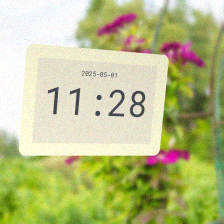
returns 11.28
